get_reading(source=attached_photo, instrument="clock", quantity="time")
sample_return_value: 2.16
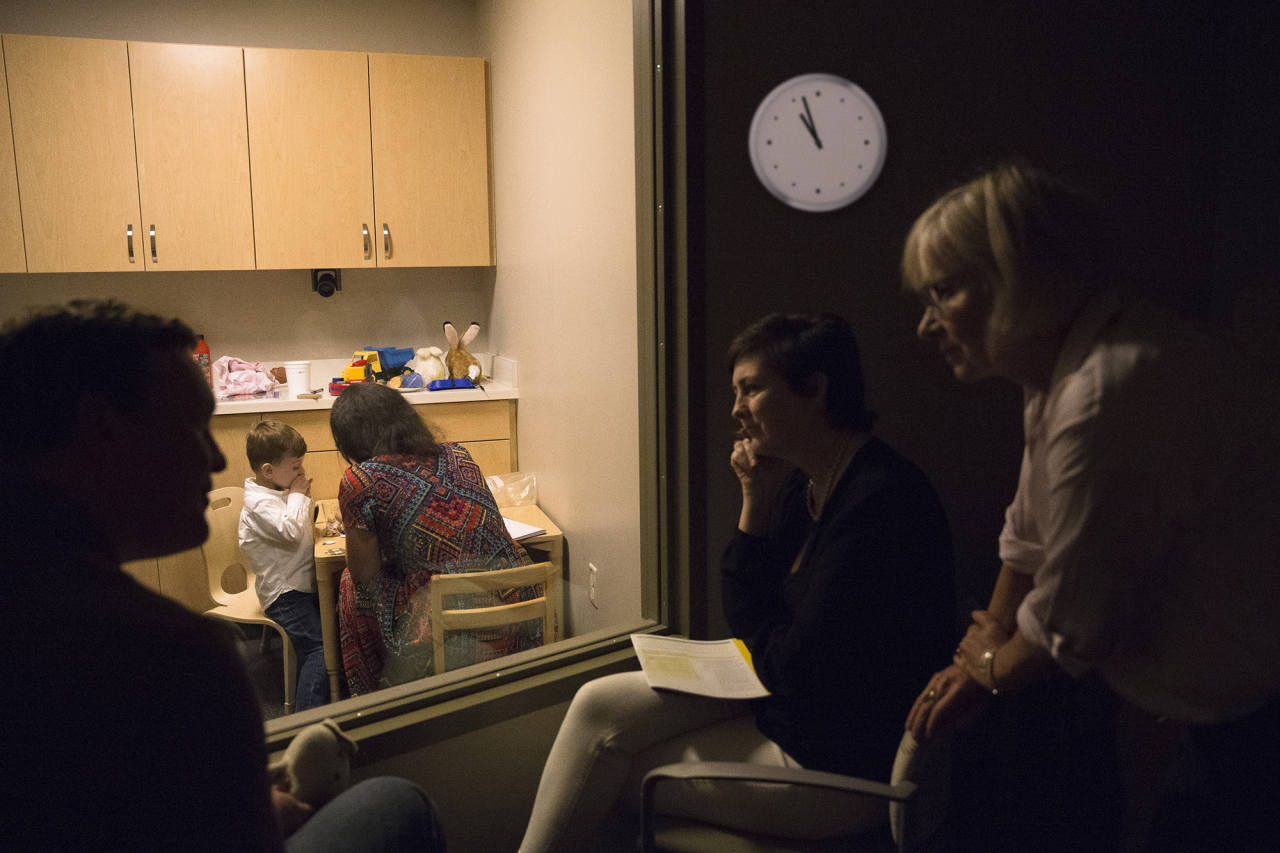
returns 10.57
